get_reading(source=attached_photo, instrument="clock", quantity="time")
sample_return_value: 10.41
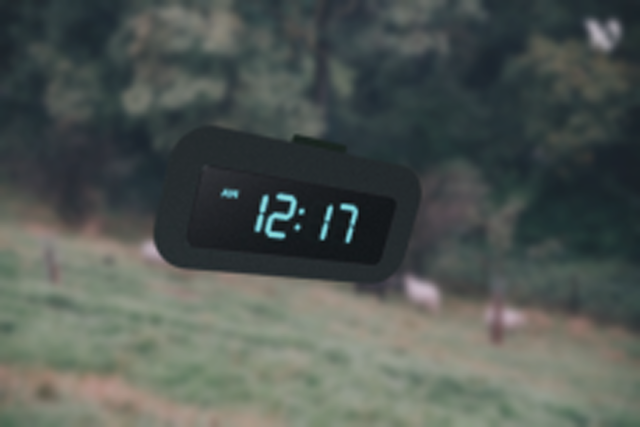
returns 12.17
